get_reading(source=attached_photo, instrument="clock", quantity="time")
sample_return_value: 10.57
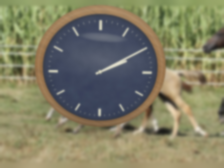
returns 2.10
